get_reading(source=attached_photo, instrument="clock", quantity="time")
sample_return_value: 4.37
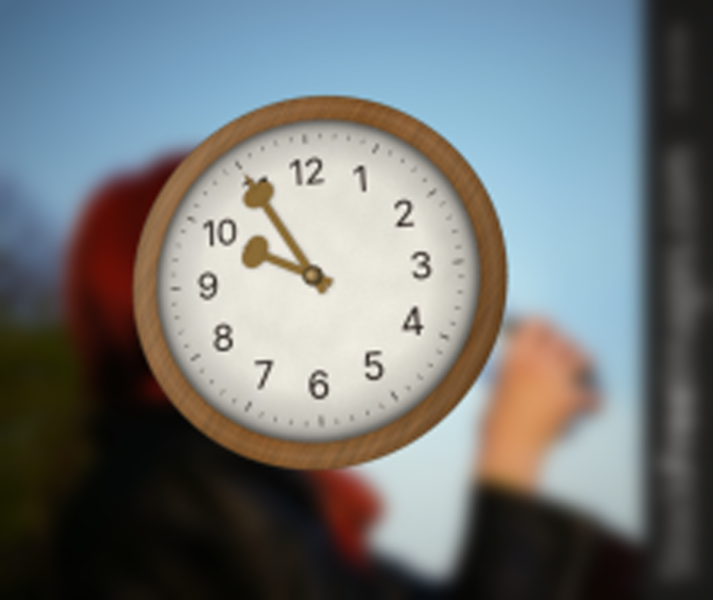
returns 9.55
